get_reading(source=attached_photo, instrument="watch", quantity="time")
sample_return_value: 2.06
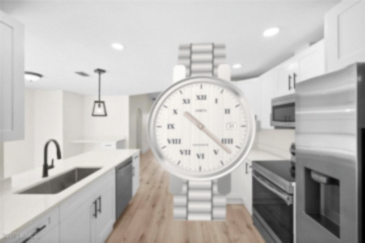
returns 10.22
